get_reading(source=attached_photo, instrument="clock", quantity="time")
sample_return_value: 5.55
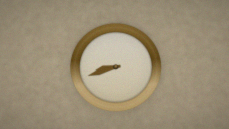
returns 8.42
